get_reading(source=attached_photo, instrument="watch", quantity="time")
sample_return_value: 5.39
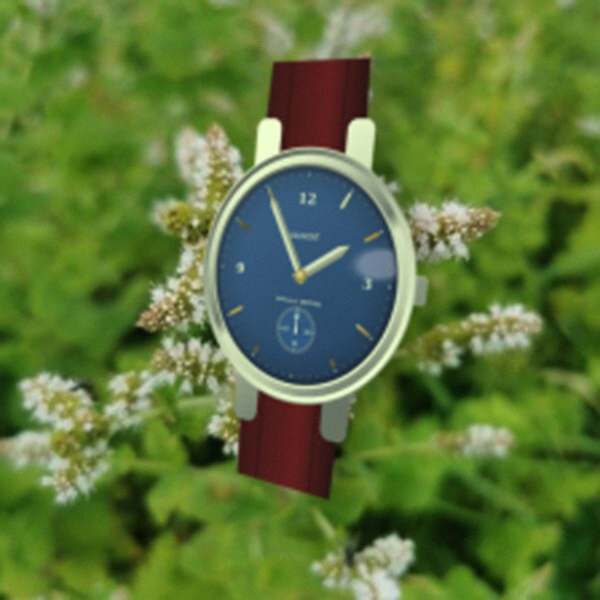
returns 1.55
